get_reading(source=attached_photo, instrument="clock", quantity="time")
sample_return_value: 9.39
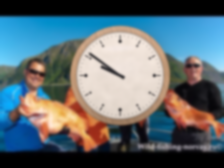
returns 9.51
